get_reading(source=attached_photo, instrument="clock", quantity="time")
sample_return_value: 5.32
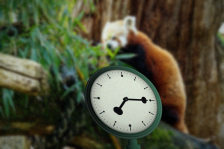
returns 7.15
